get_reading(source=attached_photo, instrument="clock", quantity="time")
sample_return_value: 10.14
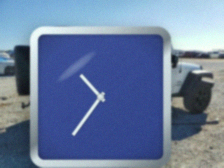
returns 10.36
